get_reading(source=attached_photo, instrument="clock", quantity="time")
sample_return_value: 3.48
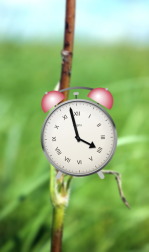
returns 3.58
